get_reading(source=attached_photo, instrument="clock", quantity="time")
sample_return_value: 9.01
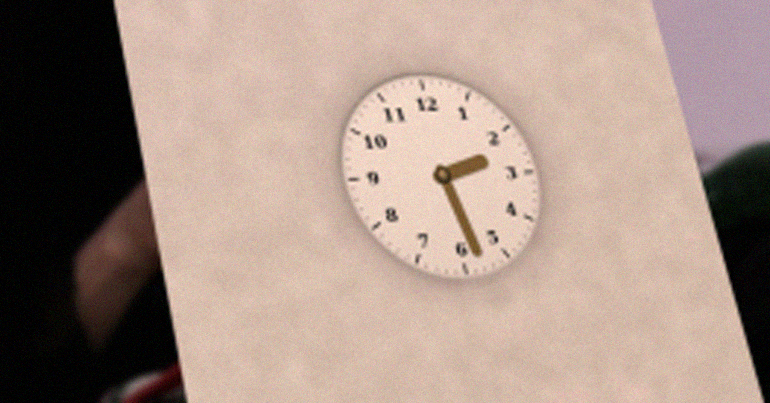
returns 2.28
